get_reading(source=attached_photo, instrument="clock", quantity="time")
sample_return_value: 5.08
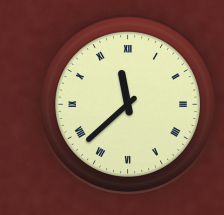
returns 11.38
